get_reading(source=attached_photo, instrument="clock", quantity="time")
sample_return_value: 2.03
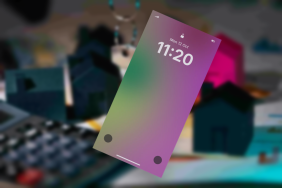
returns 11.20
